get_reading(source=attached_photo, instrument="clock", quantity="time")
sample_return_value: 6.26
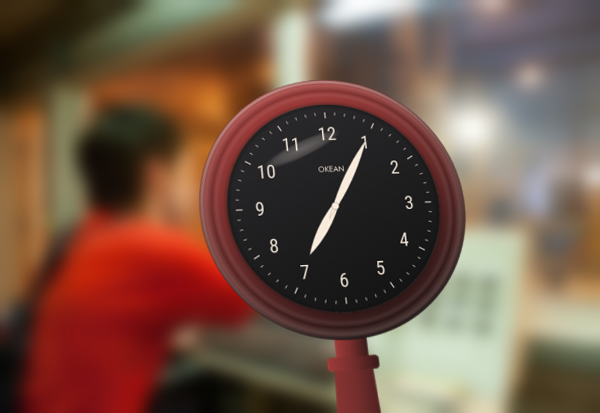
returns 7.05
